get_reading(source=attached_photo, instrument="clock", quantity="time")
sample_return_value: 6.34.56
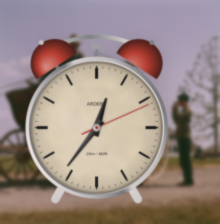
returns 12.36.11
